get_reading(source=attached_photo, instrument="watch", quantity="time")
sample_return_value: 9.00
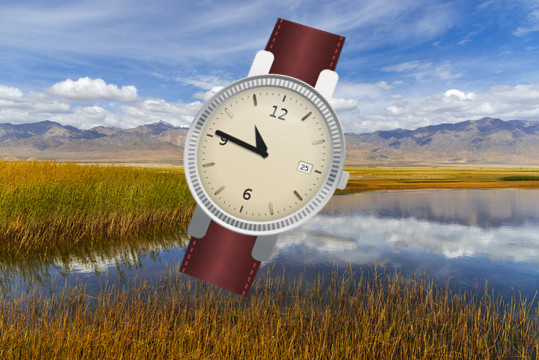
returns 10.46
